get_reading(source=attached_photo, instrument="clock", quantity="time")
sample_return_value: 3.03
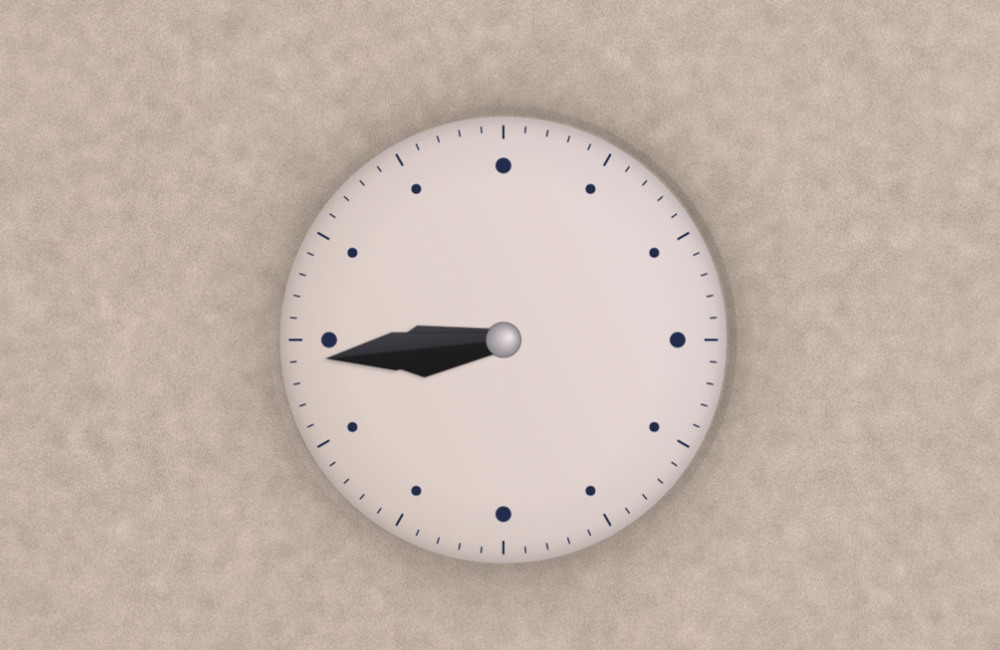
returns 8.44
